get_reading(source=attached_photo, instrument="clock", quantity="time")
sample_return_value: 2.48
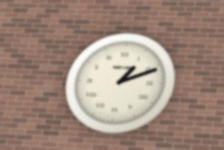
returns 1.11
